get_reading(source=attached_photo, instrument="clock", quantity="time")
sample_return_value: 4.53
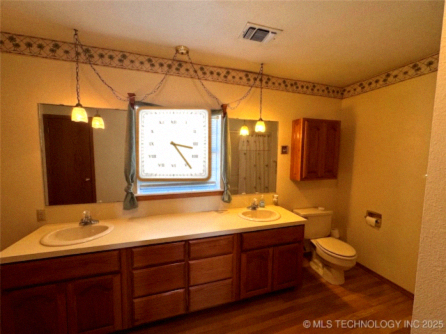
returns 3.24
